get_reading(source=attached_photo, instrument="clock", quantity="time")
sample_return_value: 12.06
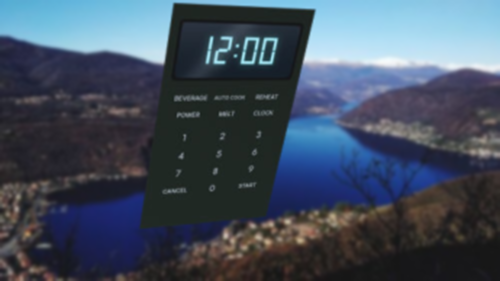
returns 12.00
